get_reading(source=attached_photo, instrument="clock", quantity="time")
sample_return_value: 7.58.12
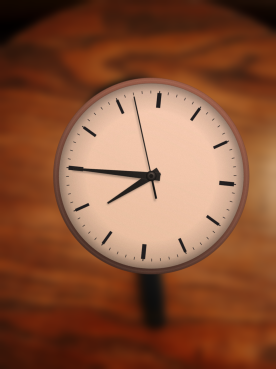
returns 7.44.57
